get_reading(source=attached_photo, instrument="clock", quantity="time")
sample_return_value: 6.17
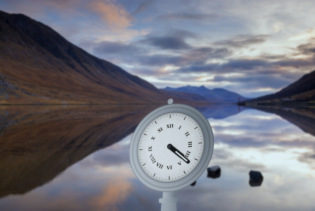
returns 4.22
